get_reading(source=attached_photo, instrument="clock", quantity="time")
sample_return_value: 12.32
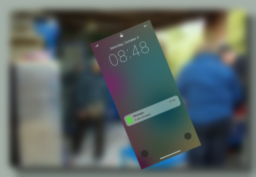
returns 8.48
